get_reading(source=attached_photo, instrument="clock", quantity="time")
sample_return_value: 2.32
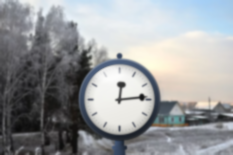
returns 12.14
